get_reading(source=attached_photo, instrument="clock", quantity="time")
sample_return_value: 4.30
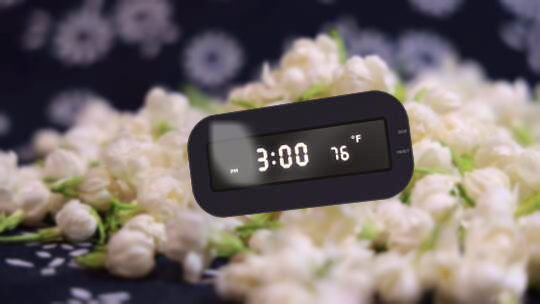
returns 3.00
